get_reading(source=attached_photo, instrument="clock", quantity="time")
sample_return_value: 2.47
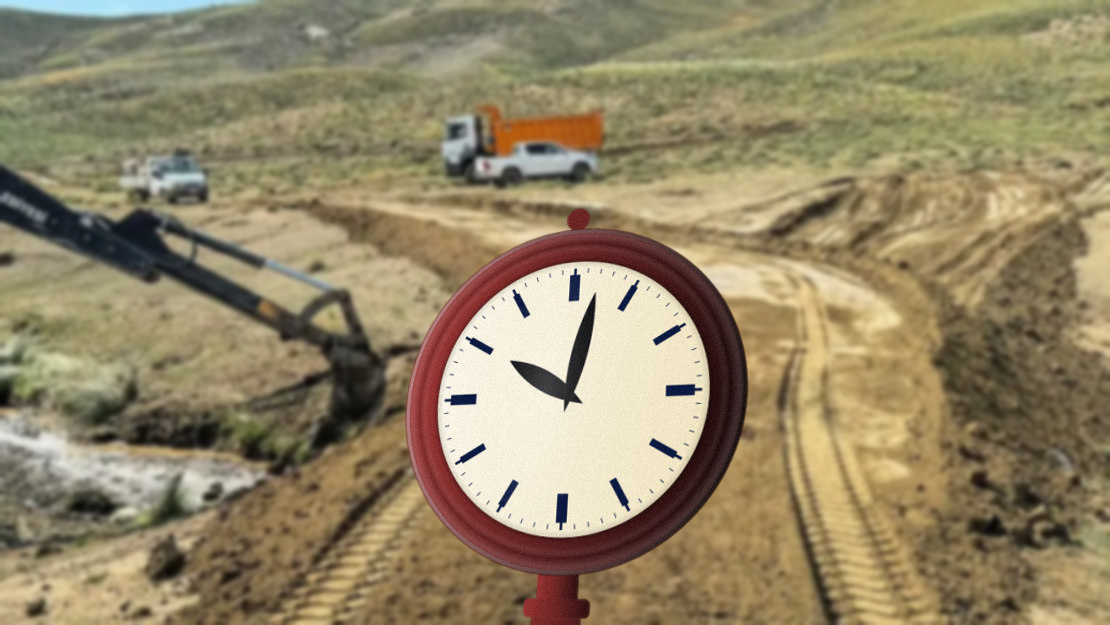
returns 10.02
